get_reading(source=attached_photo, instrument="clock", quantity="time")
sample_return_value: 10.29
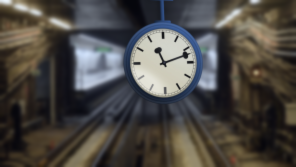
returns 11.12
